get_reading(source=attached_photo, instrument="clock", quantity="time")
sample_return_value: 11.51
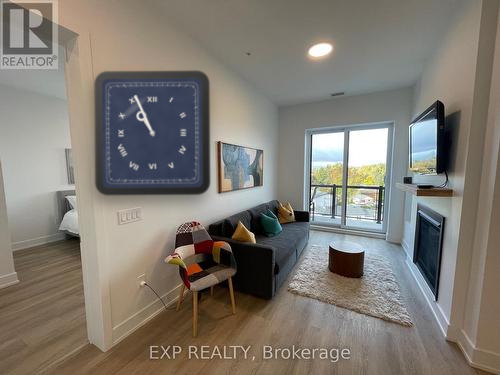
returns 10.56
